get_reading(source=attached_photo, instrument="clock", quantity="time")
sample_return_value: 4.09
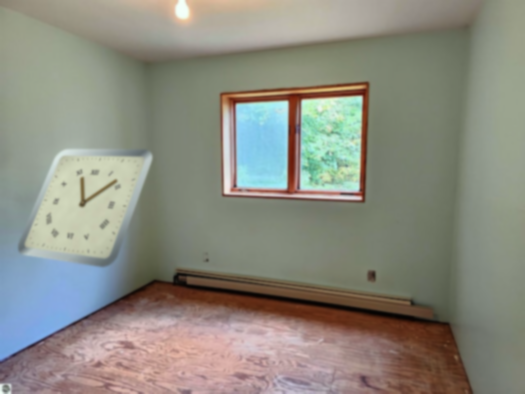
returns 11.08
